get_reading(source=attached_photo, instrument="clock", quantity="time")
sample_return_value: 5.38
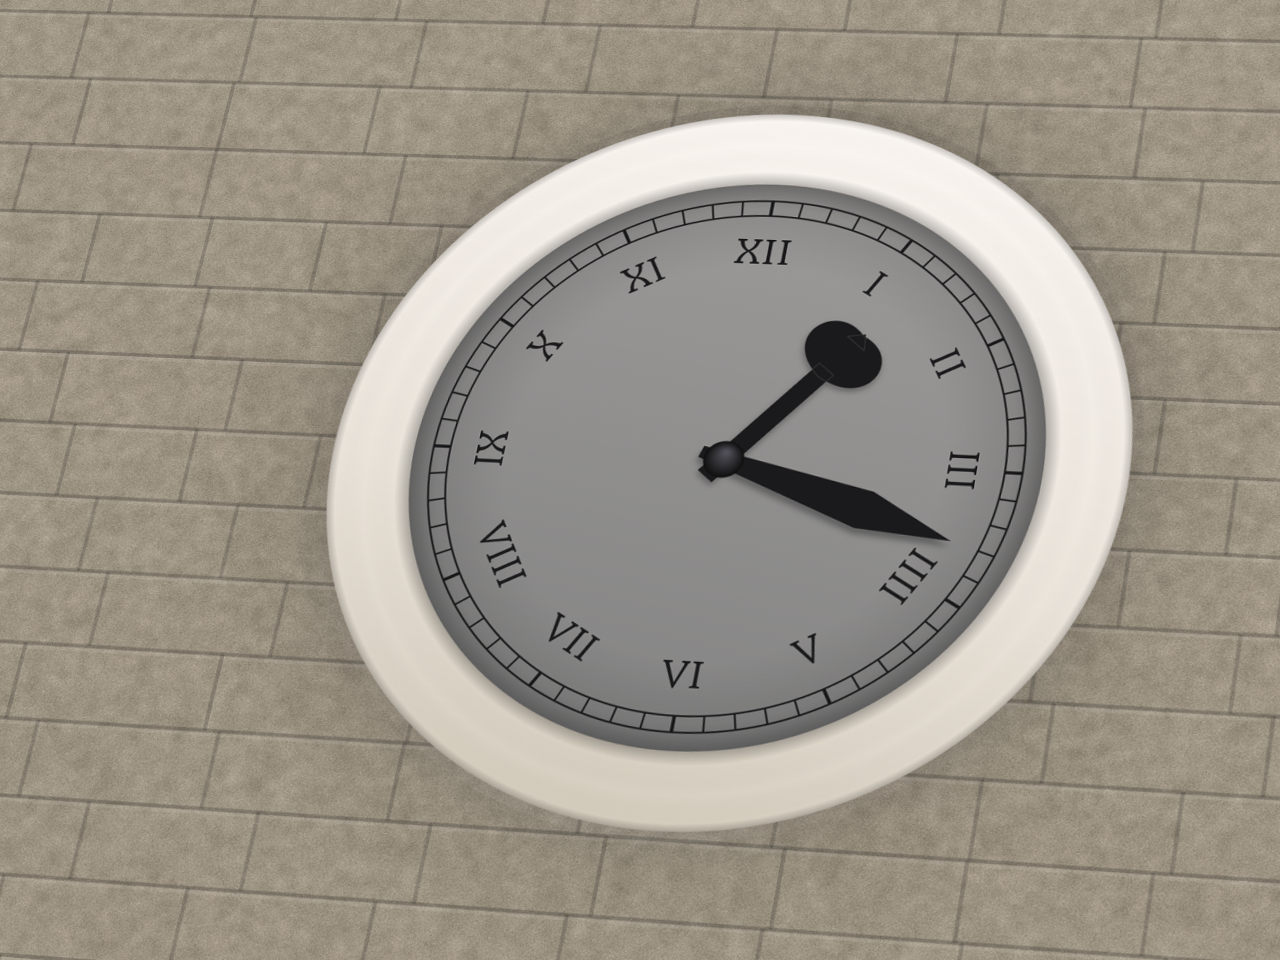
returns 1.18
